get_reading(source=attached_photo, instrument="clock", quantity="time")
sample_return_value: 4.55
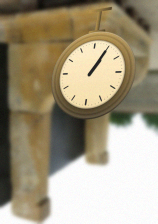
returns 1.05
